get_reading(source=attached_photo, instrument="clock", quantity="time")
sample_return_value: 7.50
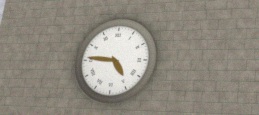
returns 4.46
